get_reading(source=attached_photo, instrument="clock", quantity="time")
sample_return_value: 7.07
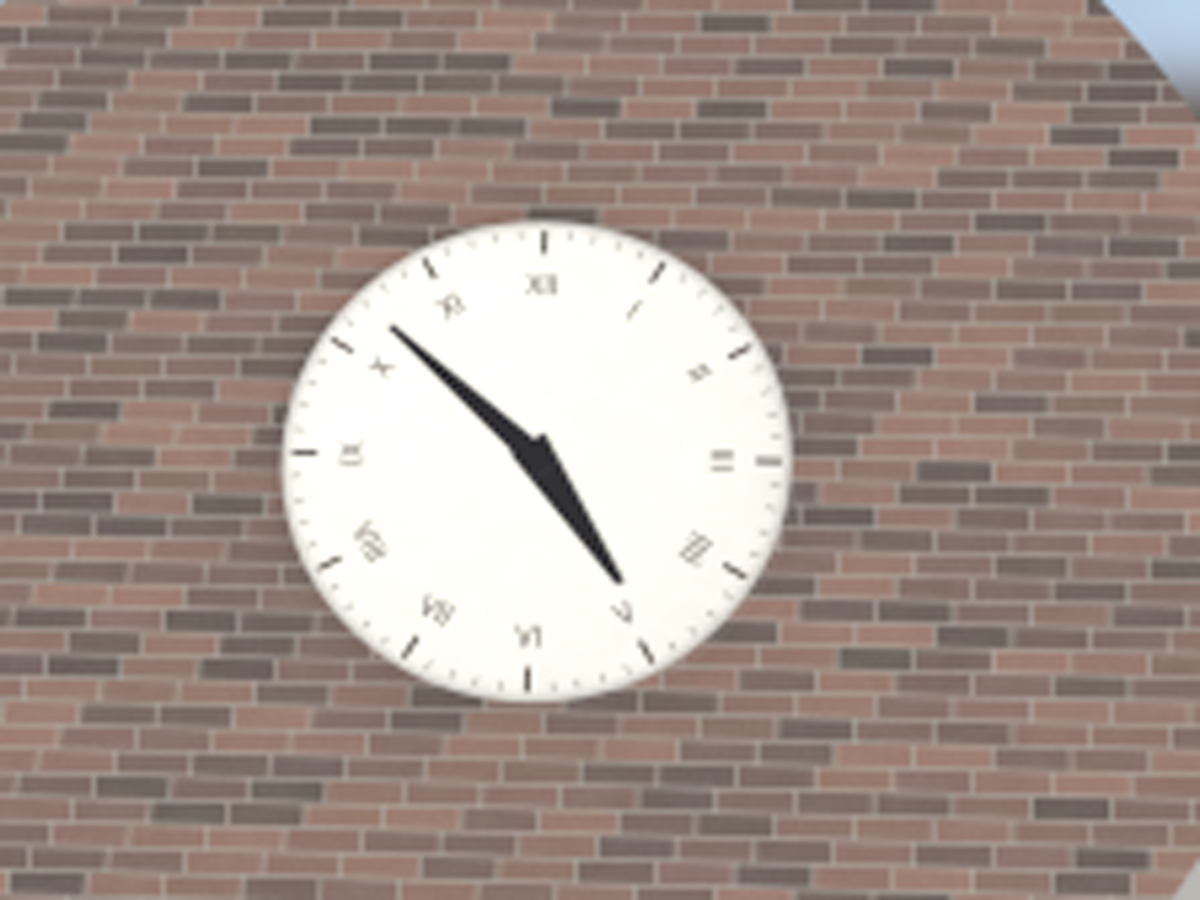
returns 4.52
